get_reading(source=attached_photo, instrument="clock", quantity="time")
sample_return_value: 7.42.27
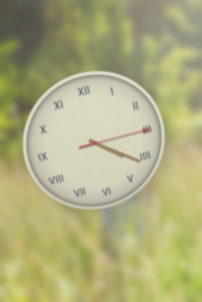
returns 4.21.15
